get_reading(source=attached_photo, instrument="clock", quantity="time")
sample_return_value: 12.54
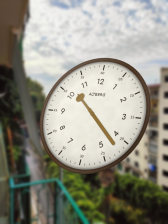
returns 10.22
